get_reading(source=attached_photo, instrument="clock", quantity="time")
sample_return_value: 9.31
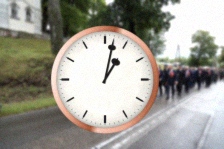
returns 1.02
